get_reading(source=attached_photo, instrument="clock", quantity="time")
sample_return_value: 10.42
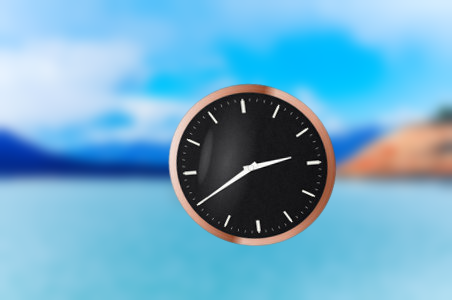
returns 2.40
